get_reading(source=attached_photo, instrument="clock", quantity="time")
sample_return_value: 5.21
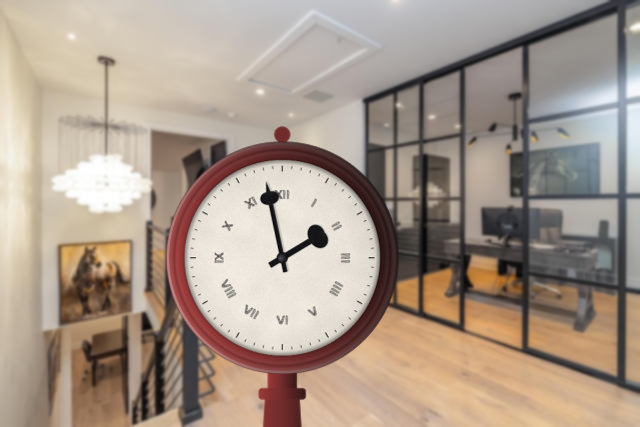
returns 1.58
